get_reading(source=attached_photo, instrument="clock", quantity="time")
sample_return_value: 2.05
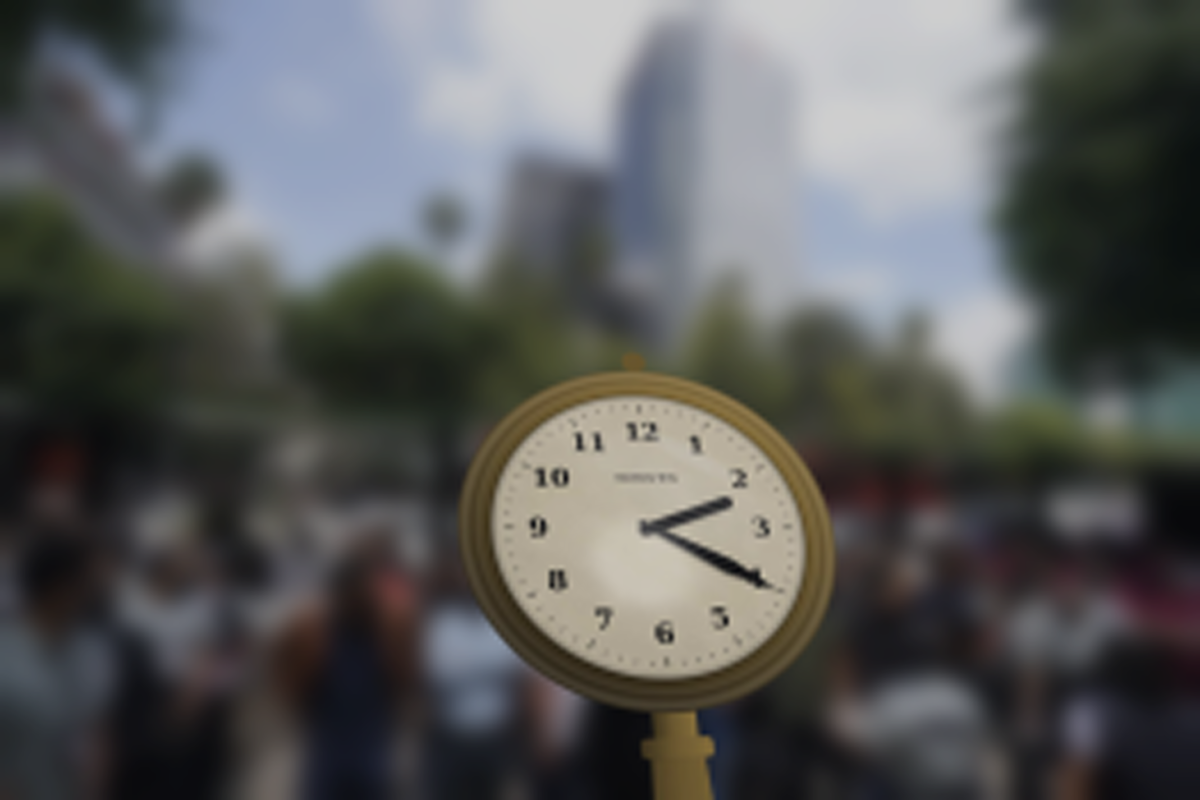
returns 2.20
